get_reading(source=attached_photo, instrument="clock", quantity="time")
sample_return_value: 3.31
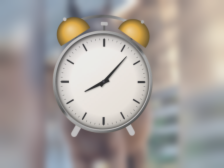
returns 8.07
